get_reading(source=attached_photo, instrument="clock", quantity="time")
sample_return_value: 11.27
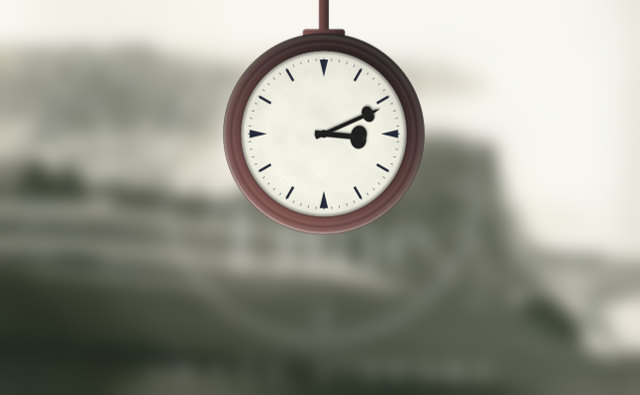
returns 3.11
